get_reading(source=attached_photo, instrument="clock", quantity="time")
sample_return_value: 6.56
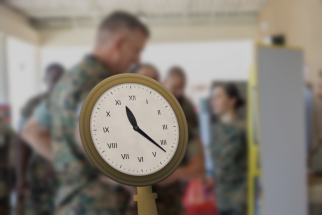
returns 11.22
